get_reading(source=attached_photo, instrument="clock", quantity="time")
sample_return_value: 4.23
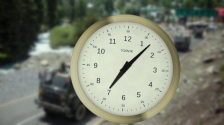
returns 7.07
